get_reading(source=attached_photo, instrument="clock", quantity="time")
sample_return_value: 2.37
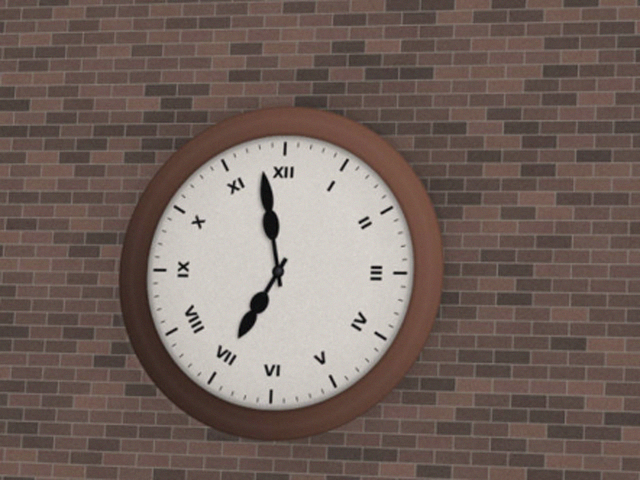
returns 6.58
